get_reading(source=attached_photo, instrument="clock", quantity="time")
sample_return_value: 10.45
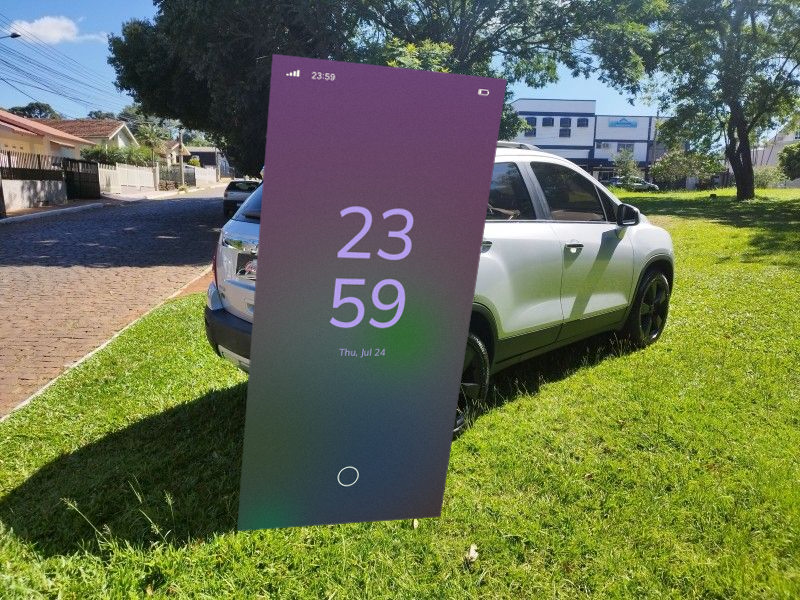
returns 23.59
